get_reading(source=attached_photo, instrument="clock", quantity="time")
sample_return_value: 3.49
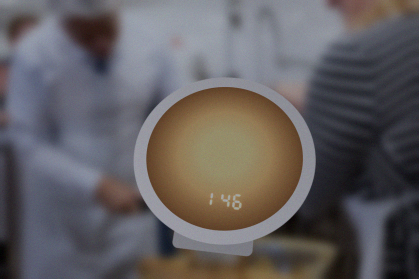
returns 1.46
